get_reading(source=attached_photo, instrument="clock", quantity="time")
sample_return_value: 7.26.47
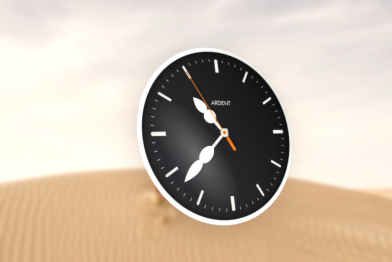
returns 10.37.55
